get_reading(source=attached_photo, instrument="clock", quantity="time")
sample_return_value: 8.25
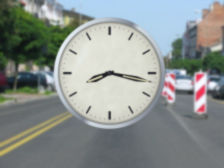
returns 8.17
